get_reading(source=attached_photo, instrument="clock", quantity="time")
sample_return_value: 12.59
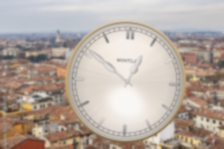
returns 12.51
